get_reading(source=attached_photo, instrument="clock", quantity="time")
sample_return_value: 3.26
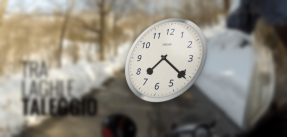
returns 7.21
